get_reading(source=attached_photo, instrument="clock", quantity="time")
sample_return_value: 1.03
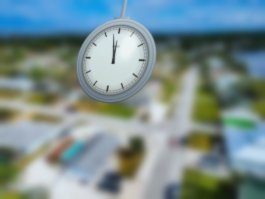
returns 11.58
